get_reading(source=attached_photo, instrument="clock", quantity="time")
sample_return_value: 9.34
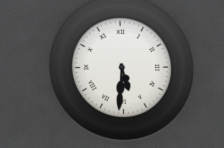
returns 5.31
